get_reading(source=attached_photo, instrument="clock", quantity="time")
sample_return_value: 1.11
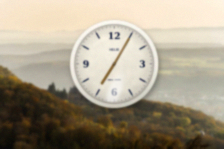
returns 7.05
